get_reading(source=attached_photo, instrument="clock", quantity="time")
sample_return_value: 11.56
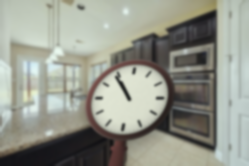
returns 10.54
